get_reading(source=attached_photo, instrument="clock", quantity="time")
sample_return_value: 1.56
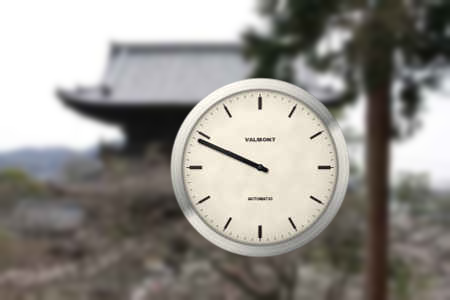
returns 9.49
